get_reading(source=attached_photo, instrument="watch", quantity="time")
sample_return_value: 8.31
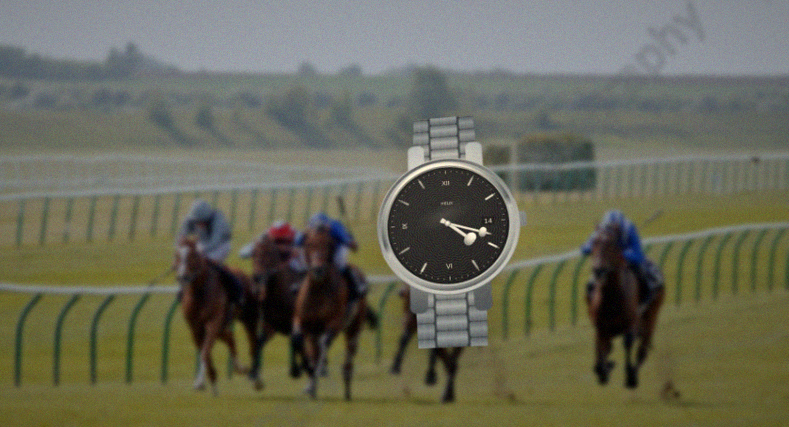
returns 4.18
